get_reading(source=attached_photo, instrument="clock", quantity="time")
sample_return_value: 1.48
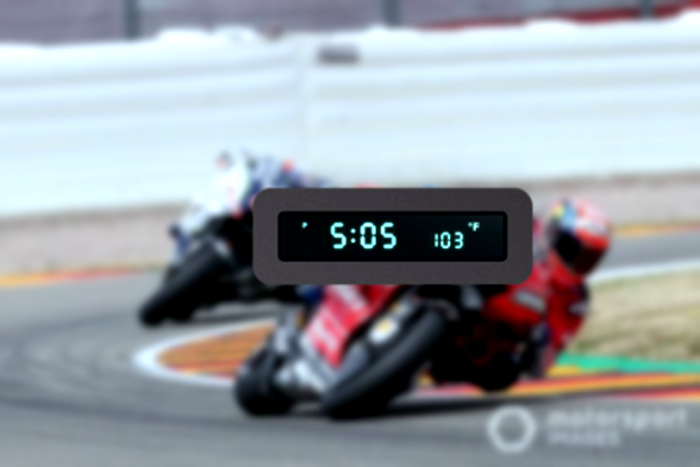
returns 5.05
